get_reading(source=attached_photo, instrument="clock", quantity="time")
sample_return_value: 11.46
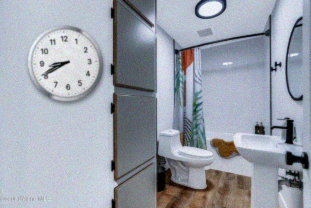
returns 8.41
